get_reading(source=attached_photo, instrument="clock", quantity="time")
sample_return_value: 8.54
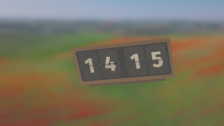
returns 14.15
